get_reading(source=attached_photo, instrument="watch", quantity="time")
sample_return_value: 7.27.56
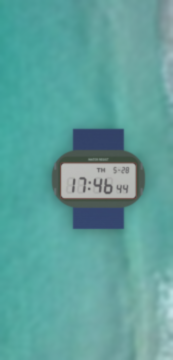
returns 17.46.44
